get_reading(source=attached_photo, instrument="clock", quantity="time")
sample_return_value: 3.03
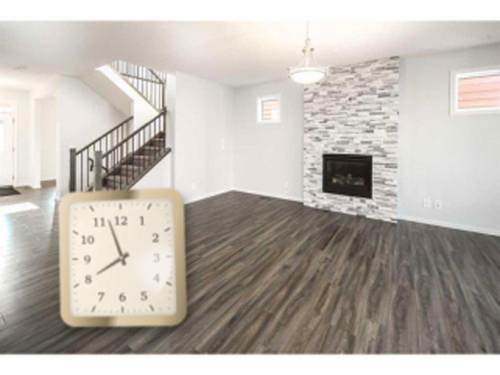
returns 7.57
